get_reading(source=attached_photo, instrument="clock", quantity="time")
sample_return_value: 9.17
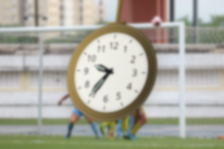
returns 9.36
